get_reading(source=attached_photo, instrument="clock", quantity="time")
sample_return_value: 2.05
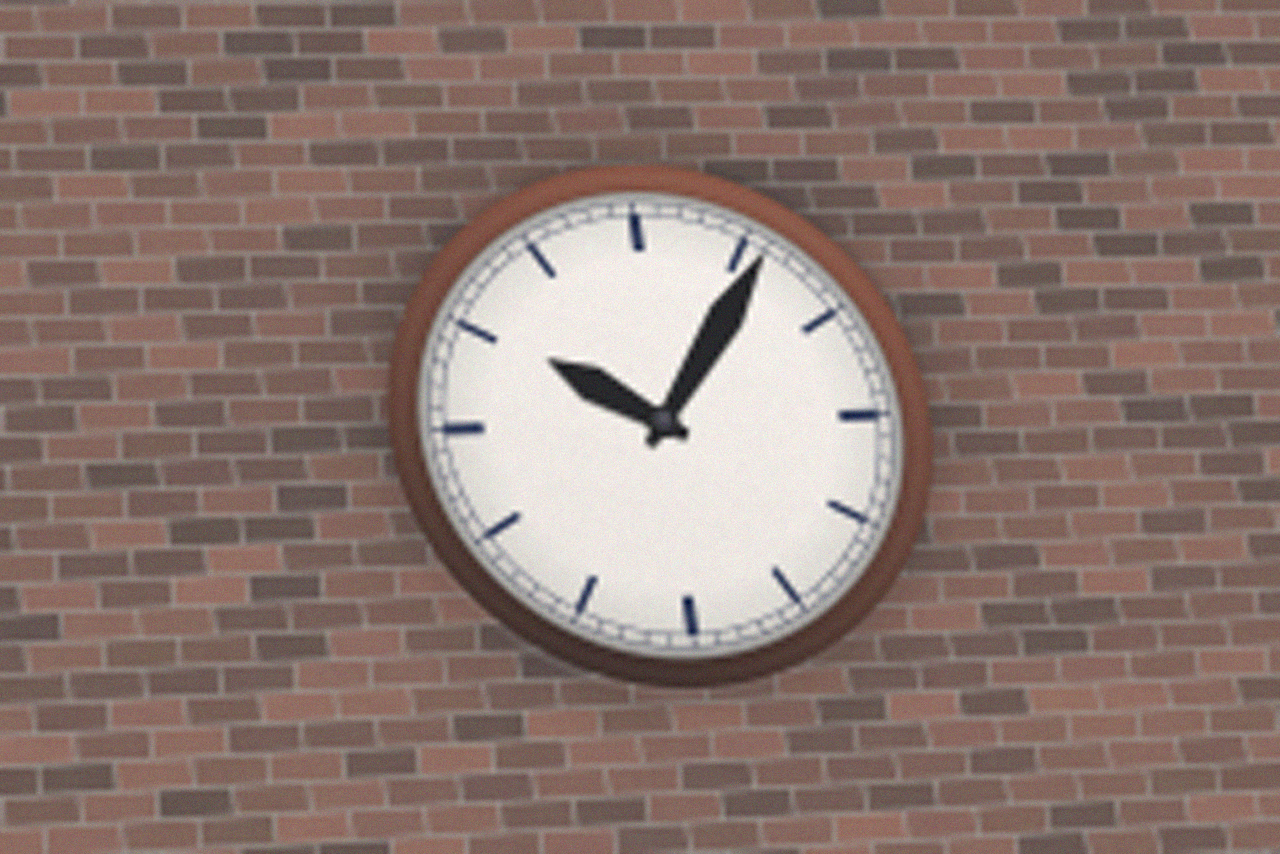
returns 10.06
